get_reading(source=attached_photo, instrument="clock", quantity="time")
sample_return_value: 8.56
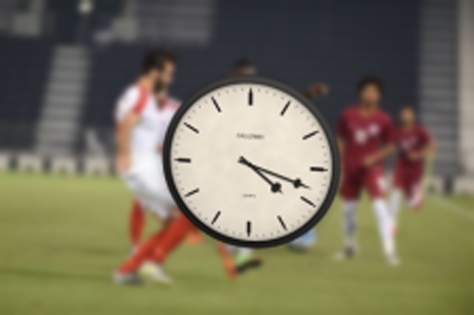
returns 4.18
